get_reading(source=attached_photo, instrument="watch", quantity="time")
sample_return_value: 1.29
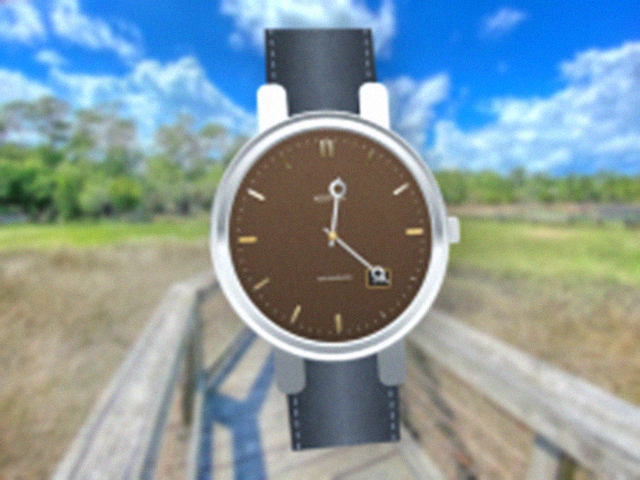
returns 12.22
